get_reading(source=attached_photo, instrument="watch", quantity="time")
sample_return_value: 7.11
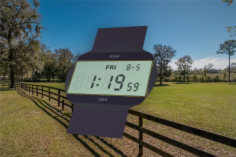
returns 1.19
